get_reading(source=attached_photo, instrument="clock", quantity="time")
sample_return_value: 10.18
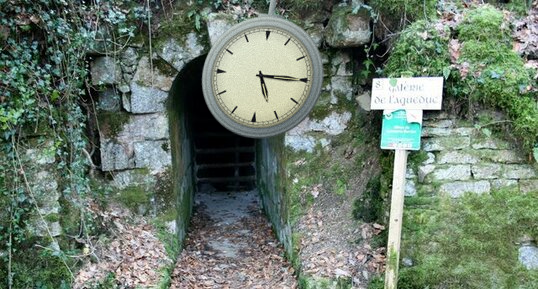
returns 5.15
